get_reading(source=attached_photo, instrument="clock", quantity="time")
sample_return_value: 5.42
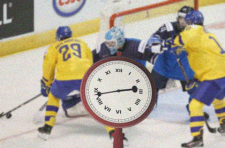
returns 2.43
